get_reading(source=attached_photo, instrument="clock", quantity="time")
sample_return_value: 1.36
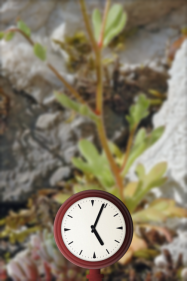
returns 5.04
